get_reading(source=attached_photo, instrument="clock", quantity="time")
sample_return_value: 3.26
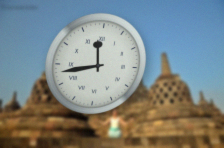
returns 11.43
